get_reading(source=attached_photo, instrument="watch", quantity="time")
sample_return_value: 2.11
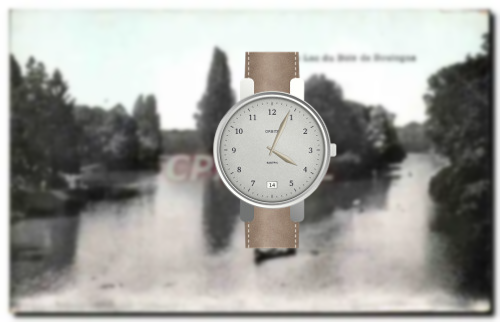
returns 4.04
